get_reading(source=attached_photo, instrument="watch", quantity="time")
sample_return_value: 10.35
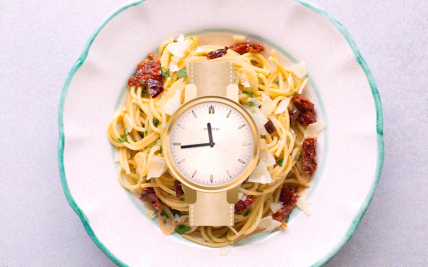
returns 11.44
